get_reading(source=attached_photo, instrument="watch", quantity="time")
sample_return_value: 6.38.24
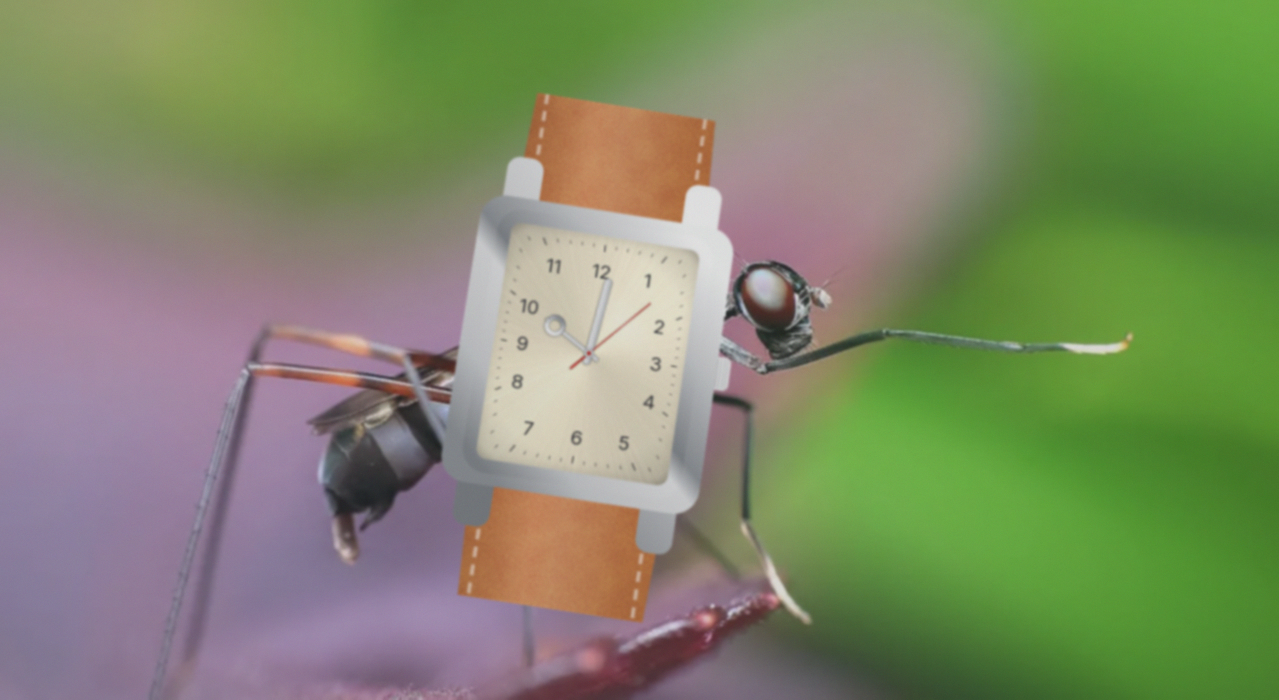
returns 10.01.07
